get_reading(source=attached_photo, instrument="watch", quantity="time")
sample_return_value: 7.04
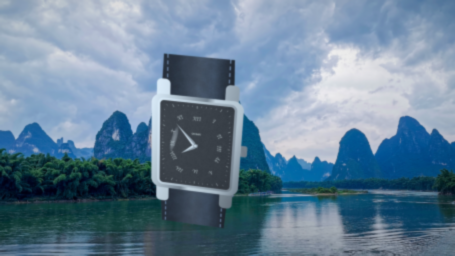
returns 7.53
